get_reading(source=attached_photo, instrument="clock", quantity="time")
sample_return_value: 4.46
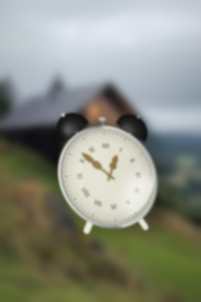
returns 12.52
